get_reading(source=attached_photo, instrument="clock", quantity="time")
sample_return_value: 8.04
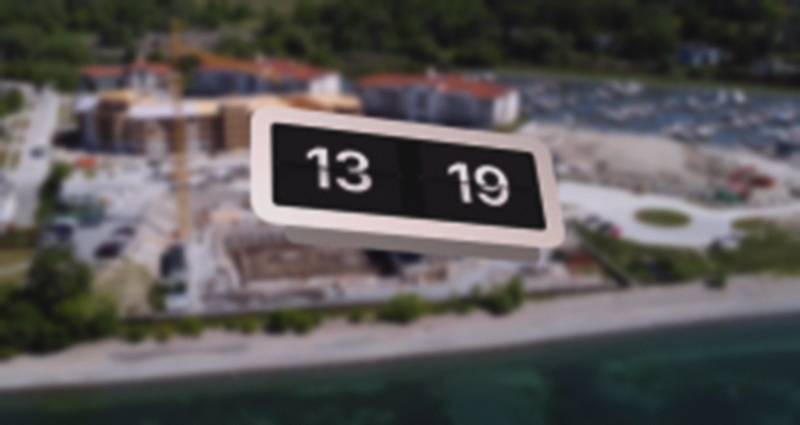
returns 13.19
